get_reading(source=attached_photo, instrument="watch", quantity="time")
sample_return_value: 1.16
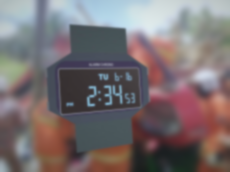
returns 2.34
